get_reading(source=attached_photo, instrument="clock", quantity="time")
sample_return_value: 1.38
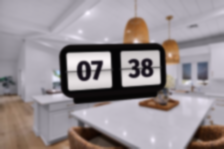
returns 7.38
